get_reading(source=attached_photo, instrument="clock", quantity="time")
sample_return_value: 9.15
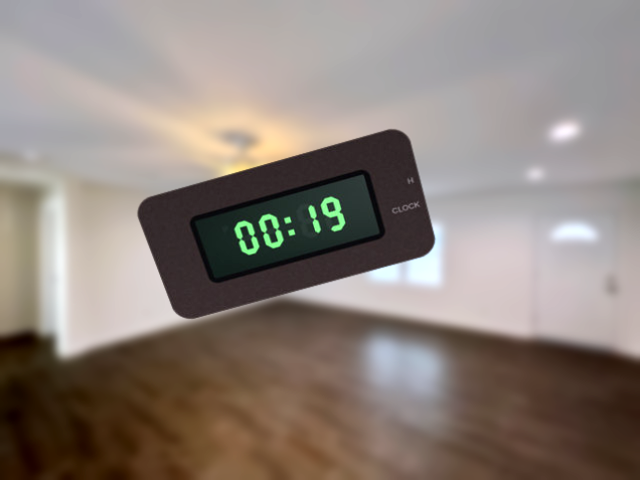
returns 0.19
